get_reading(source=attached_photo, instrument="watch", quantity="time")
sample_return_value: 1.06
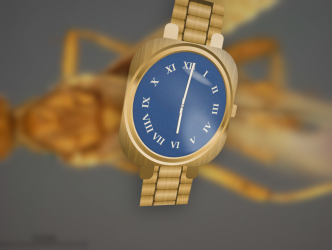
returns 6.01
